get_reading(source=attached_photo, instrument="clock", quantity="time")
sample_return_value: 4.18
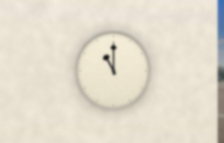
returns 11.00
